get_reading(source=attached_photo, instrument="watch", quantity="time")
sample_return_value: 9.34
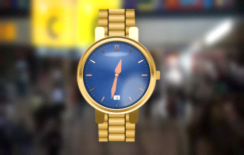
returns 12.32
